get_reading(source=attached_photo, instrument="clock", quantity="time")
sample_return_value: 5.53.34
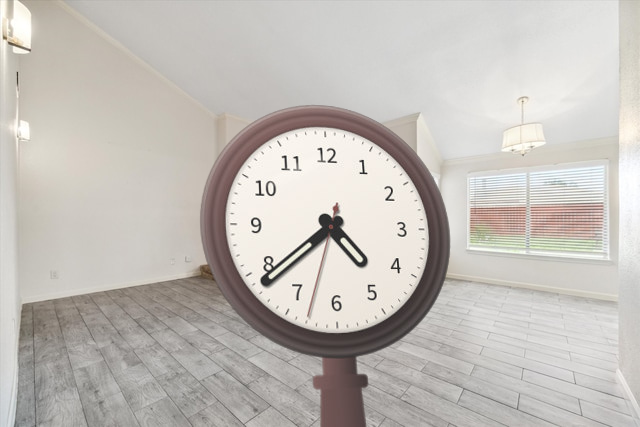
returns 4.38.33
